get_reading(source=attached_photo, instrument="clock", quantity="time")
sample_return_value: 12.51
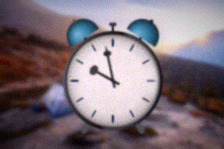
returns 9.58
